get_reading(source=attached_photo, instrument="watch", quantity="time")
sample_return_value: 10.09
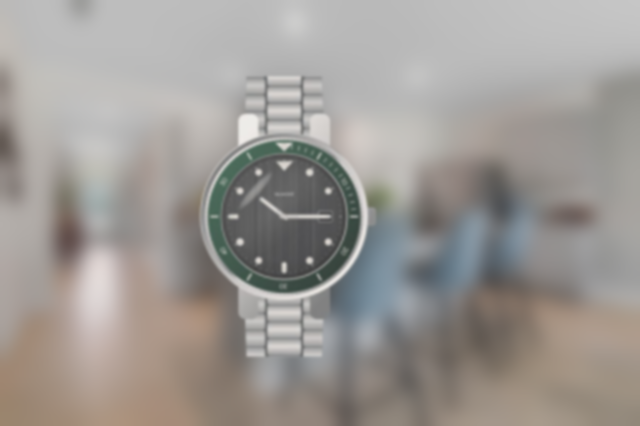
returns 10.15
